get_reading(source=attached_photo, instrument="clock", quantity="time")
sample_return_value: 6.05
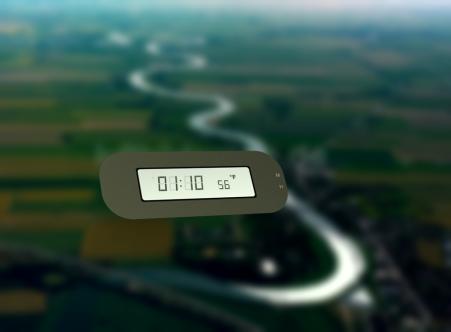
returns 1.10
